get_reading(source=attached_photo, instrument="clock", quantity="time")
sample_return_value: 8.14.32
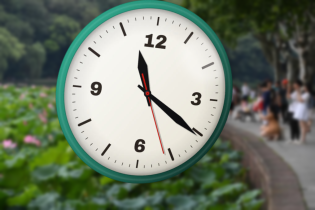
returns 11.20.26
